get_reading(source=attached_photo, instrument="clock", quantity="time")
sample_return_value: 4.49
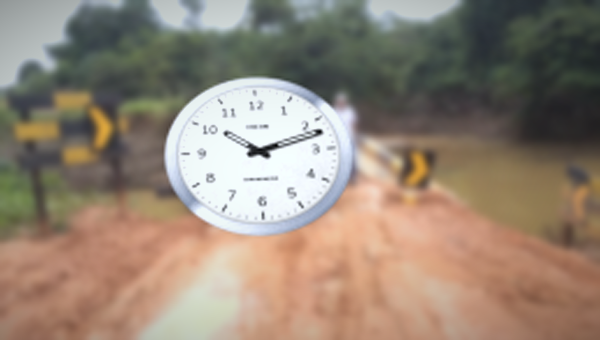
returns 10.12
